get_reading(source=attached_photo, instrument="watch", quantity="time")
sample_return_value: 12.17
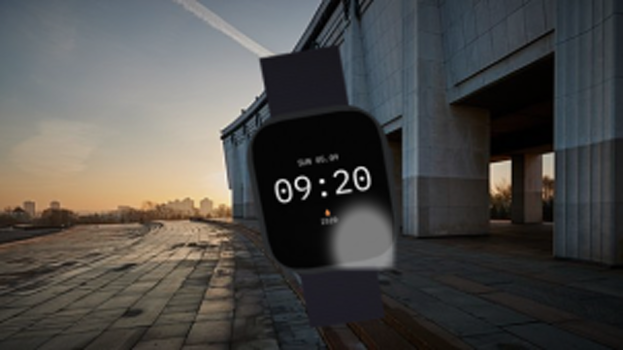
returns 9.20
